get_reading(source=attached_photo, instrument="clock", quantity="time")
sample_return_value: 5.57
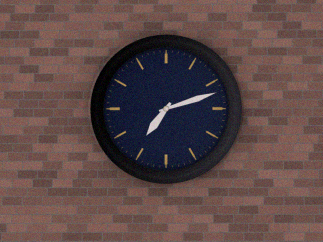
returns 7.12
